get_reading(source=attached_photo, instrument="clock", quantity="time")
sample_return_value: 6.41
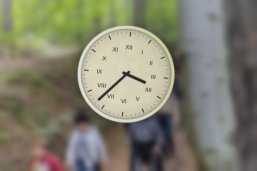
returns 3.37
